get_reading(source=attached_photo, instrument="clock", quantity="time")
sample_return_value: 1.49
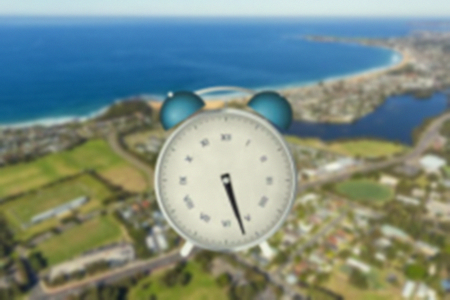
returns 5.27
